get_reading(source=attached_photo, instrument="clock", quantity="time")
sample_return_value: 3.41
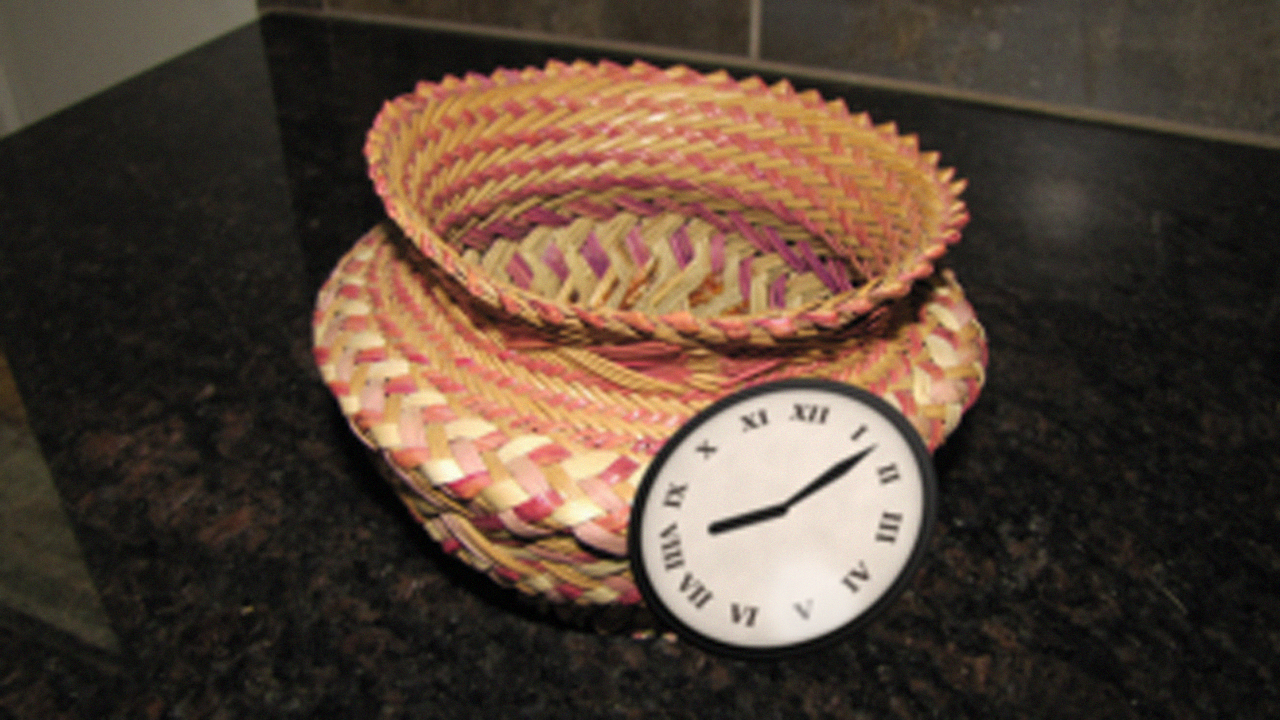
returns 8.07
